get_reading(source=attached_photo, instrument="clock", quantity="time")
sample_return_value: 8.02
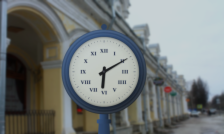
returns 6.10
